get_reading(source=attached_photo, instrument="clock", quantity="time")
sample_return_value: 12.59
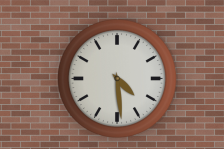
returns 4.29
